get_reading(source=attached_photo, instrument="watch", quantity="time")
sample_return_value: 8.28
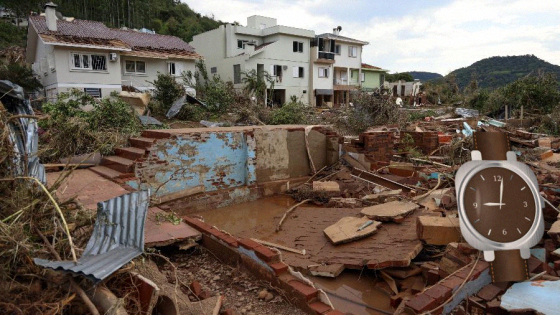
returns 9.02
